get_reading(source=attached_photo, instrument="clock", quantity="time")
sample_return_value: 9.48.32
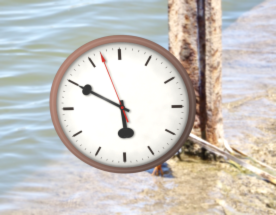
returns 5.49.57
